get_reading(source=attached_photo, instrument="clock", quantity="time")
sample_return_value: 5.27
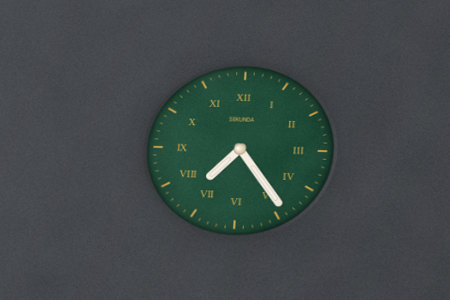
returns 7.24
